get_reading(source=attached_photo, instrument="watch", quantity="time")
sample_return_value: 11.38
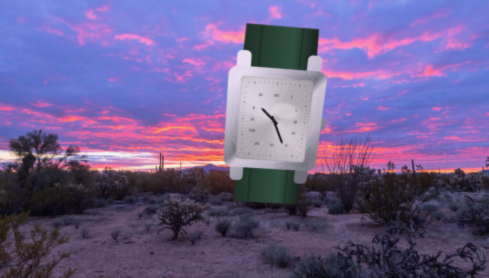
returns 10.26
